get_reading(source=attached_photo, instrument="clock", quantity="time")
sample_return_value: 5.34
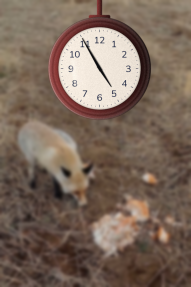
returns 4.55
